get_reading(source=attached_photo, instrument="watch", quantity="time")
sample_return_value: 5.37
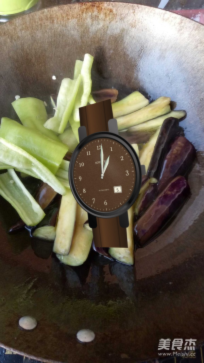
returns 1.01
